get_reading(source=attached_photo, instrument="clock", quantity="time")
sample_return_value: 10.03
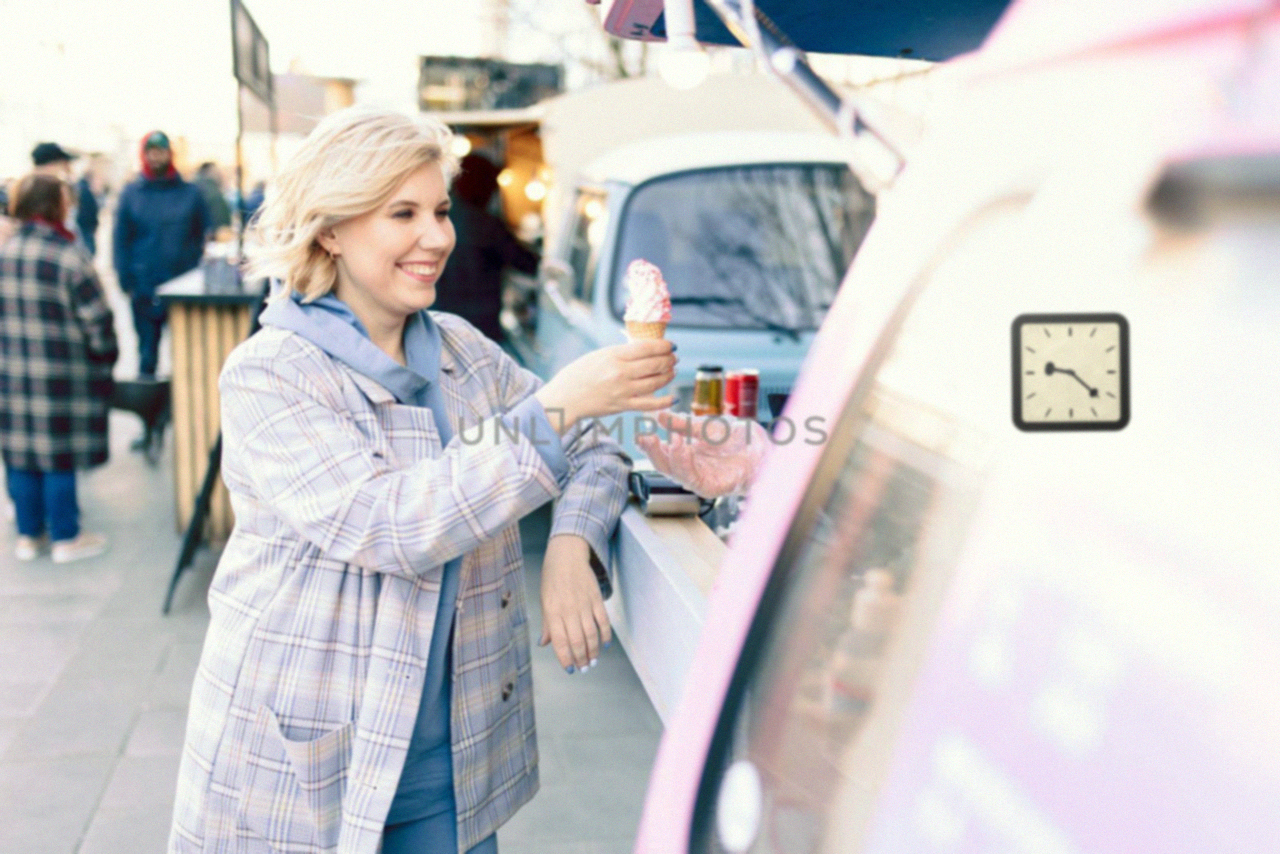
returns 9.22
